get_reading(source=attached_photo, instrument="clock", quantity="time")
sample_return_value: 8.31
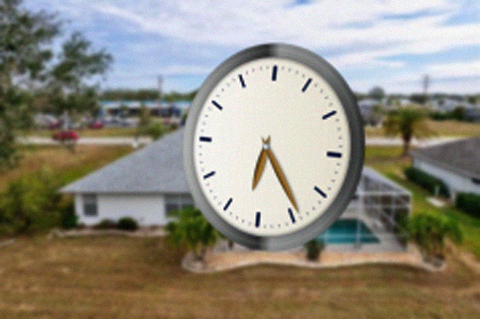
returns 6.24
